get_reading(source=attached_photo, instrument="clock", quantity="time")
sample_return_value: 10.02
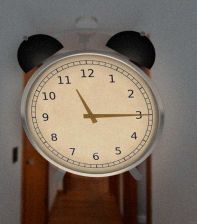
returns 11.15
